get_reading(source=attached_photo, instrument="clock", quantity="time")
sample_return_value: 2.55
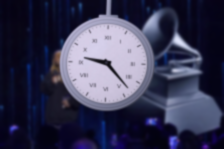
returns 9.23
